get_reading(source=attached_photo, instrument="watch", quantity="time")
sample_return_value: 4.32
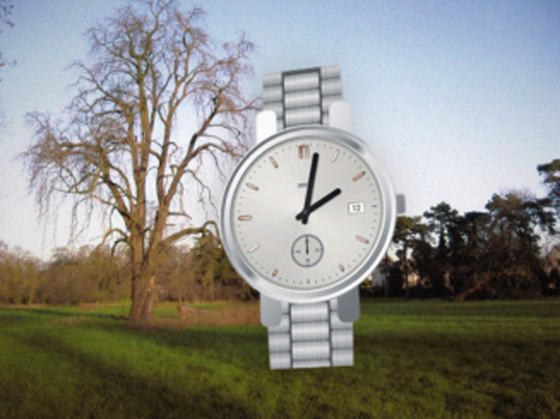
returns 2.02
